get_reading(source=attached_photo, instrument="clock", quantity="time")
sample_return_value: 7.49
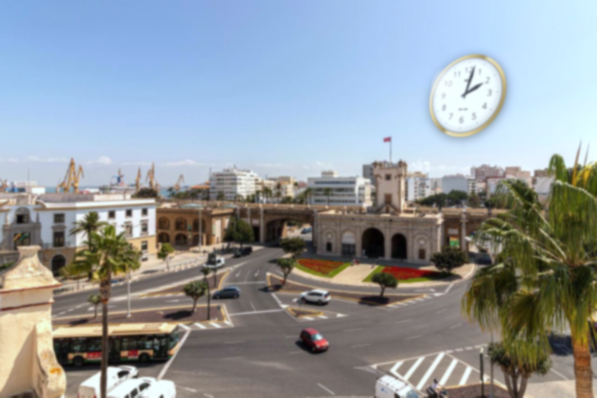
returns 2.02
